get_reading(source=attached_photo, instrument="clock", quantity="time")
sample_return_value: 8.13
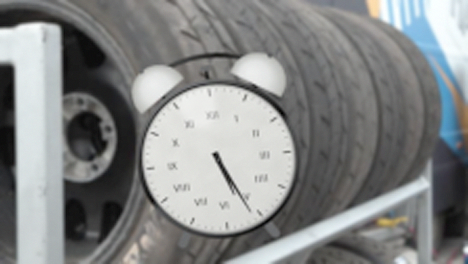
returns 5.26
